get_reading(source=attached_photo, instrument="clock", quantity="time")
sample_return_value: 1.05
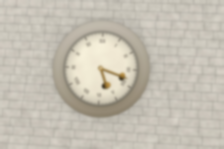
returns 5.18
